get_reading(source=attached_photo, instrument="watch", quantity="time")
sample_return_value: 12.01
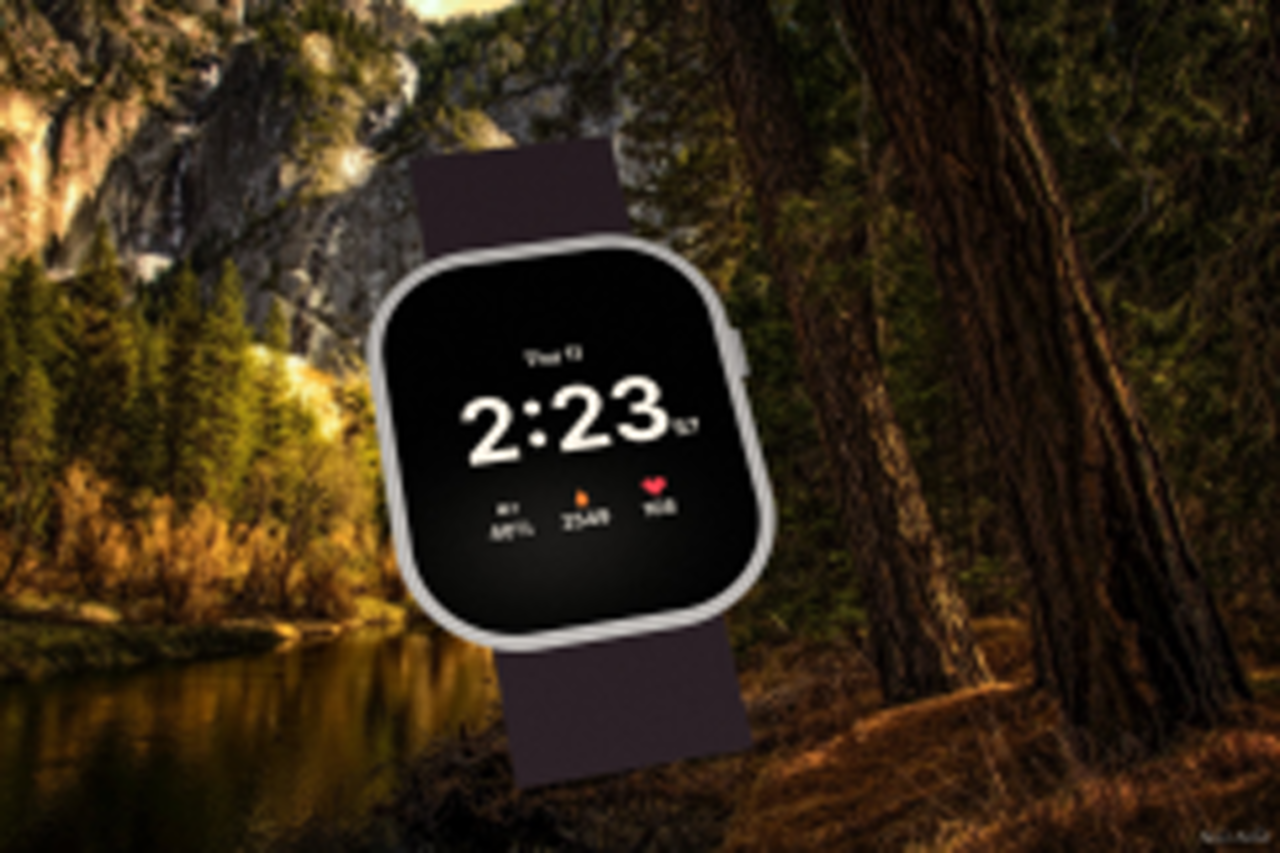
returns 2.23
